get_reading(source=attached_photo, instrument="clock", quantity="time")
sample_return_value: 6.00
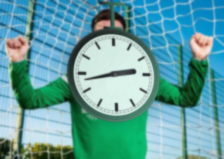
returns 2.43
